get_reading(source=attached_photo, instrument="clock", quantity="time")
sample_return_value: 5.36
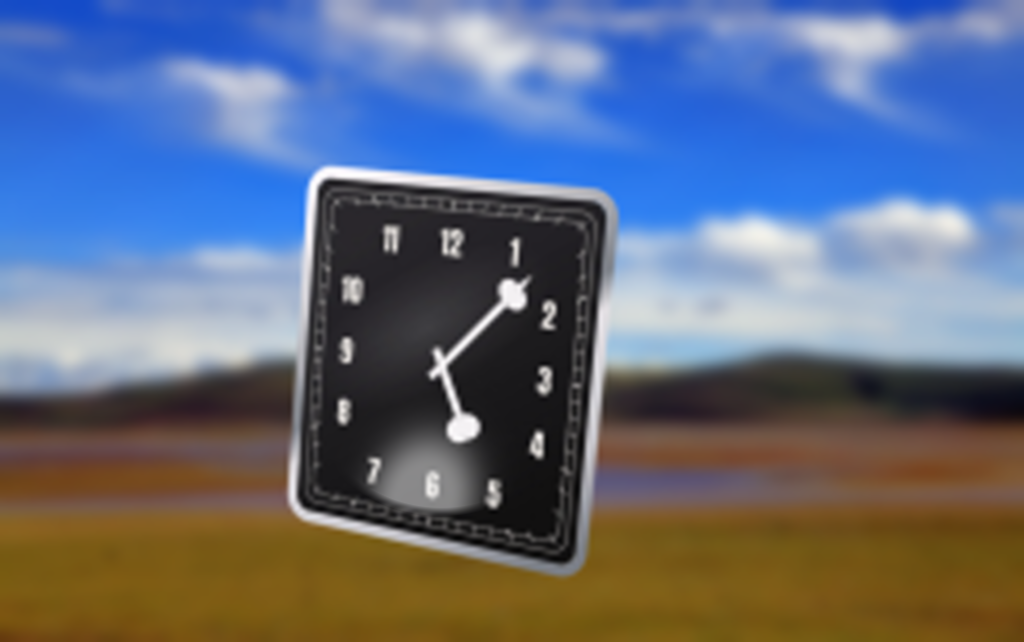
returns 5.07
